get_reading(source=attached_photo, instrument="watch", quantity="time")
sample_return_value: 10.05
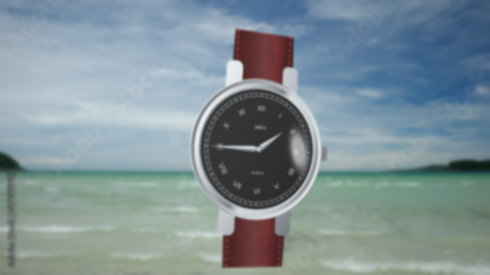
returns 1.45
